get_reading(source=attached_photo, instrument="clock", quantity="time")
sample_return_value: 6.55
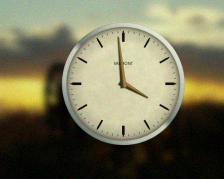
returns 3.59
